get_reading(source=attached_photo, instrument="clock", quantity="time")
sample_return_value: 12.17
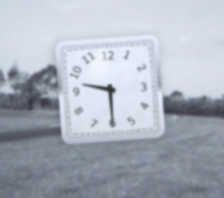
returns 9.30
